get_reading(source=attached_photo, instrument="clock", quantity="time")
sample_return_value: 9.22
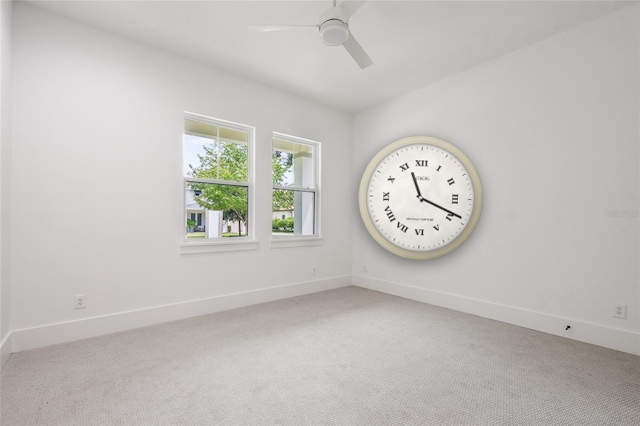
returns 11.19
